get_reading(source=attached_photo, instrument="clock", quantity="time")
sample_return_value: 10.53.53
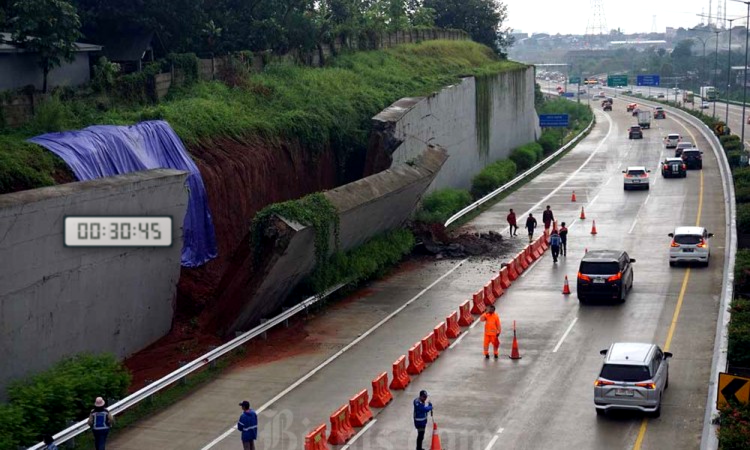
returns 0.30.45
